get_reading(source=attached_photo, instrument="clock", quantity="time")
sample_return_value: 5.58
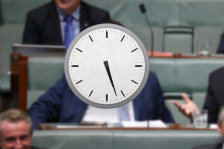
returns 5.27
